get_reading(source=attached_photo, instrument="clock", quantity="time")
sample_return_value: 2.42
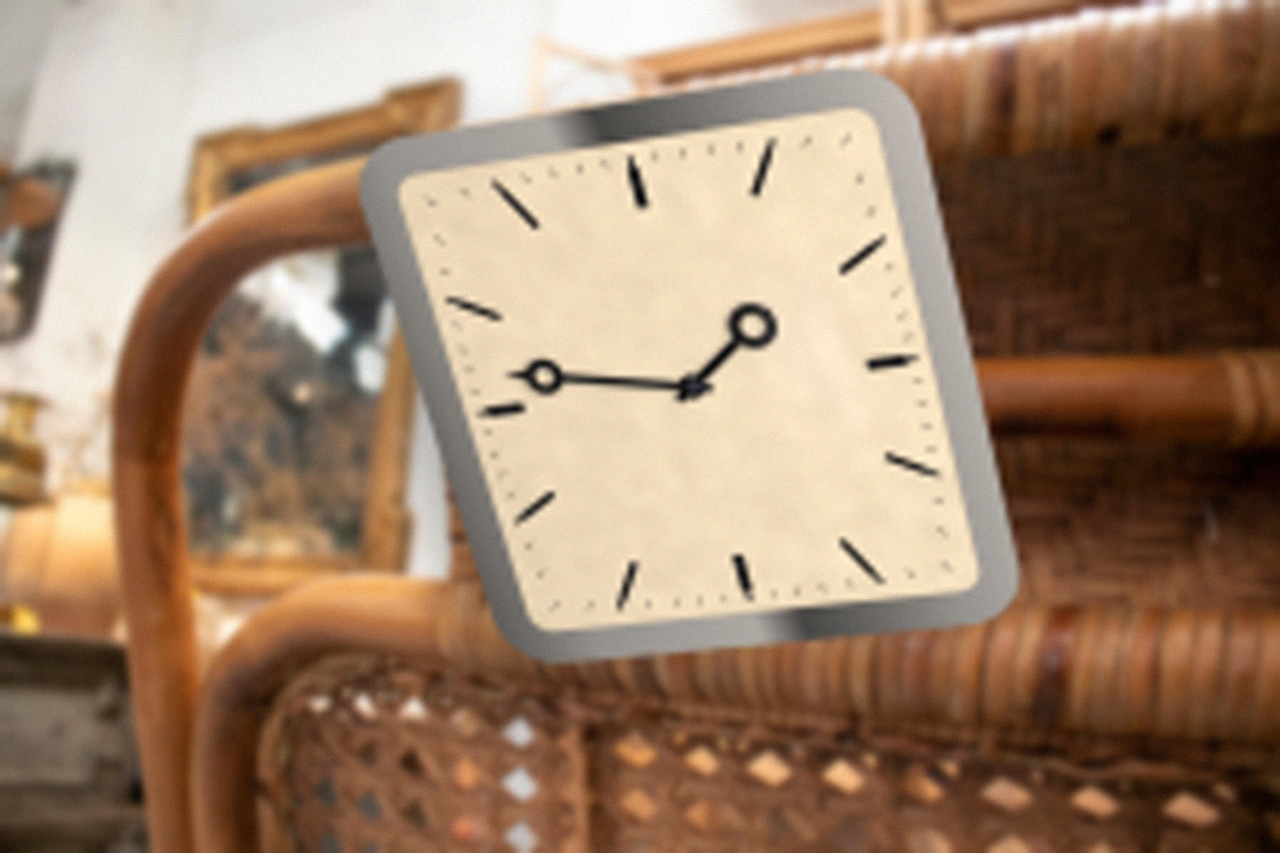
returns 1.47
